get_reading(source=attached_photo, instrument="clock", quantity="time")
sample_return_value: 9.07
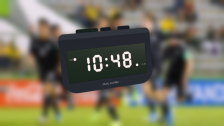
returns 10.48
